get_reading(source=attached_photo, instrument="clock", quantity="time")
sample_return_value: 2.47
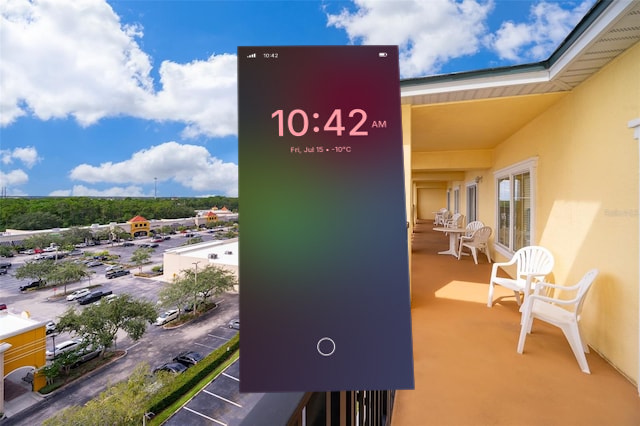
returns 10.42
